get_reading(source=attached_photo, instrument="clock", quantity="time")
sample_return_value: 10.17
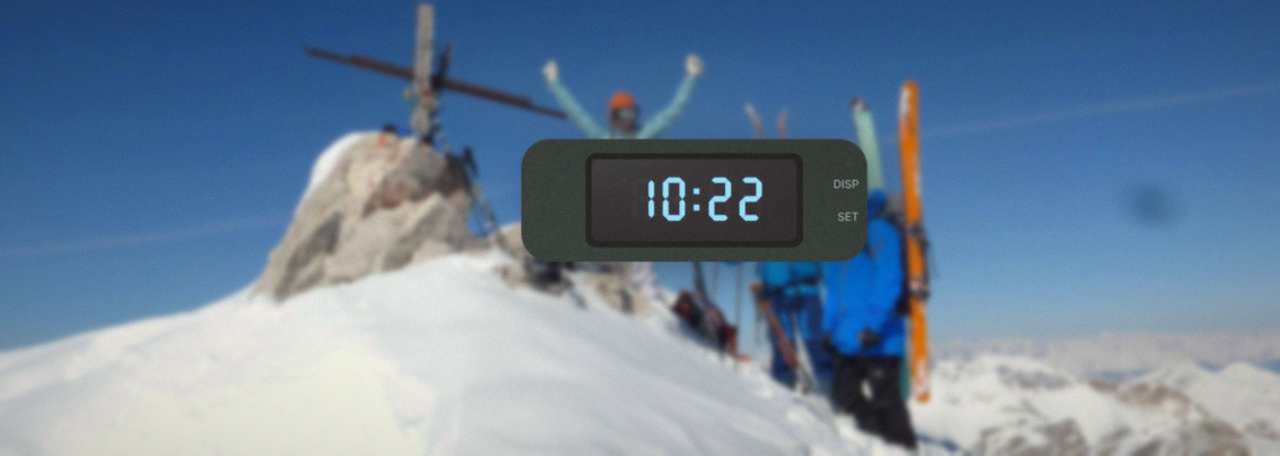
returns 10.22
